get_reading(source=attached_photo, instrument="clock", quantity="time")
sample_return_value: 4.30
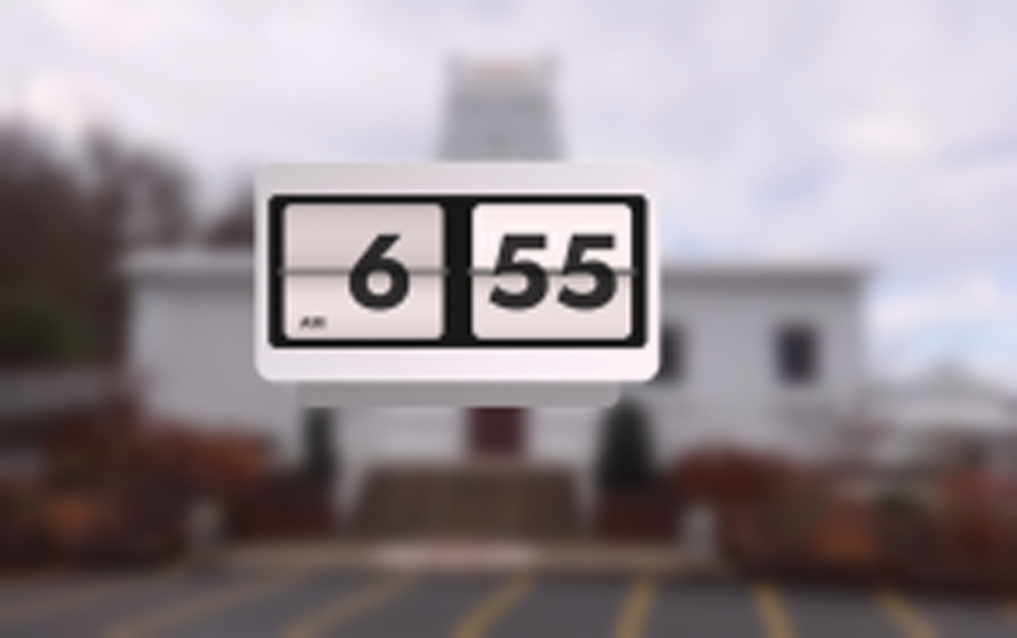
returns 6.55
